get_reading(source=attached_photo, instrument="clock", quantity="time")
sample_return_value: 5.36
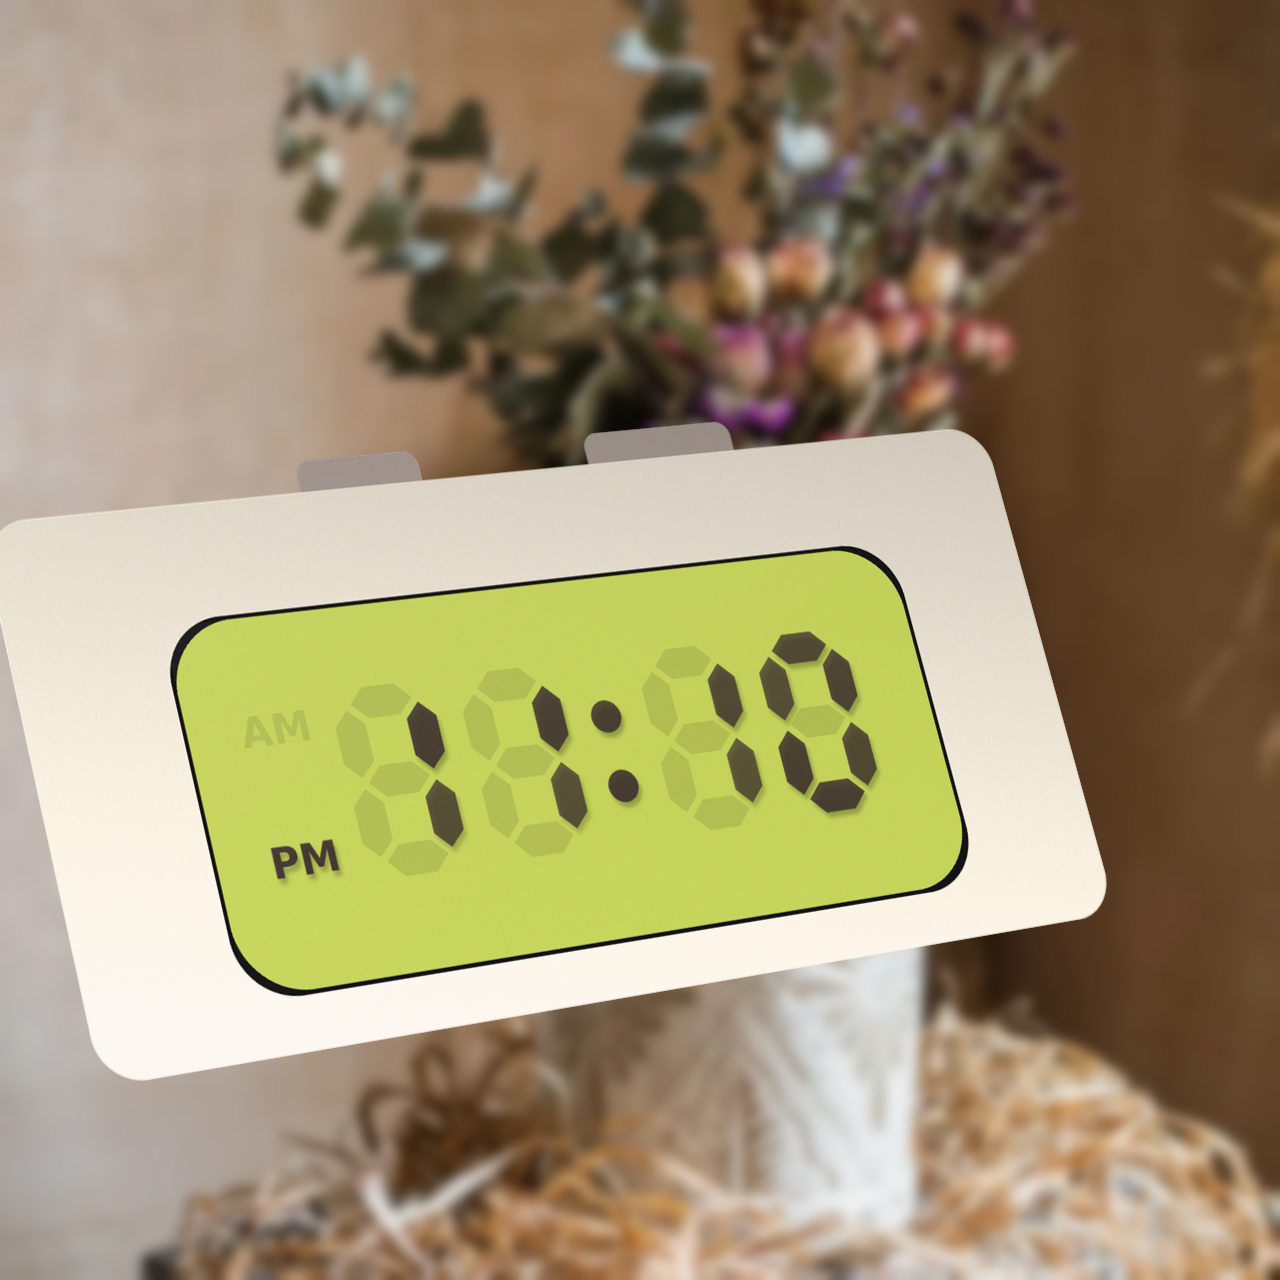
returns 11.10
